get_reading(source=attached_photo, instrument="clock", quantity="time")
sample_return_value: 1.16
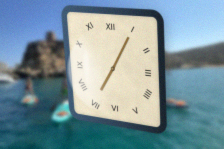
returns 7.05
